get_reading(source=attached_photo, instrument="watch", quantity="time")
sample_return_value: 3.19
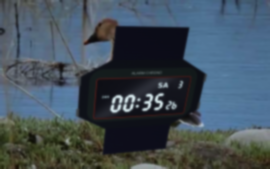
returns 0.35
